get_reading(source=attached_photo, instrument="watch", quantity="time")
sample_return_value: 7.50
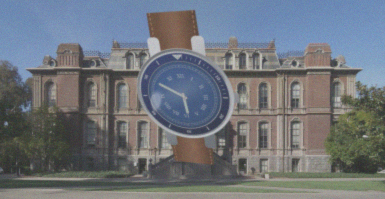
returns 5.50
